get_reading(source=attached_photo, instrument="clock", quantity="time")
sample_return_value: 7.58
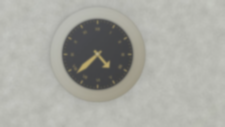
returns 4.38
